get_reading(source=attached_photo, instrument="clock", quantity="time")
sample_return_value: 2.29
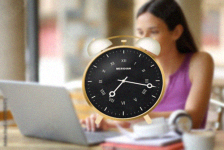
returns 7.17
